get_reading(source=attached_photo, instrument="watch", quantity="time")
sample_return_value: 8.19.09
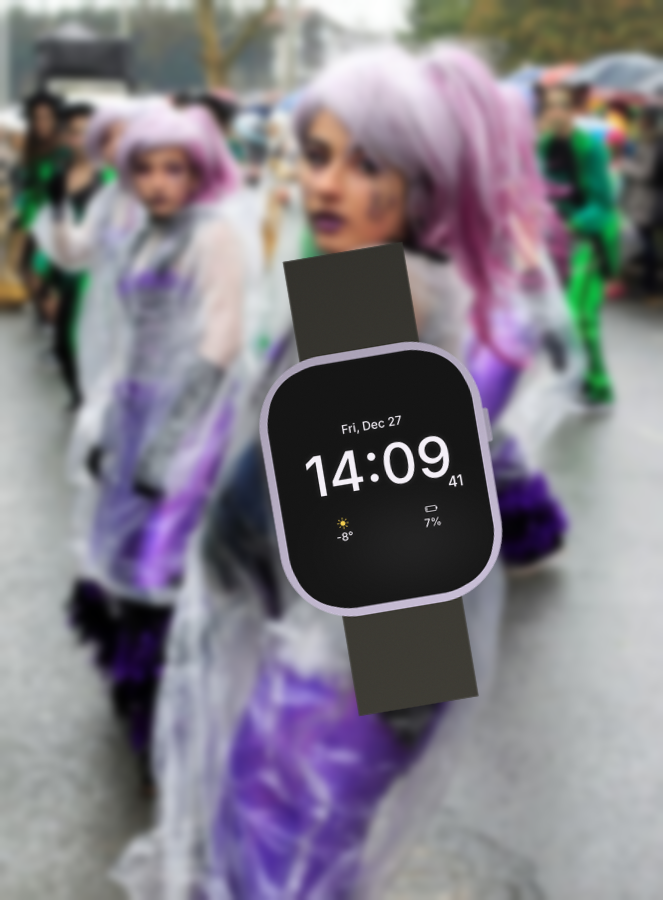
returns 14.09.41
